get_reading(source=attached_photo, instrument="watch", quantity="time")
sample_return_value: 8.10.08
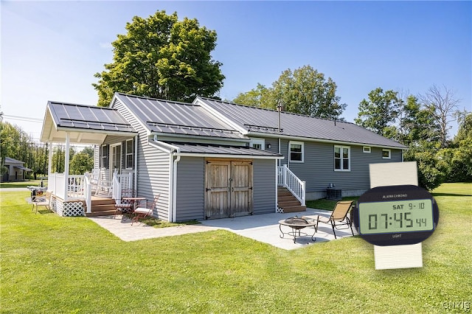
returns 7.45.44
